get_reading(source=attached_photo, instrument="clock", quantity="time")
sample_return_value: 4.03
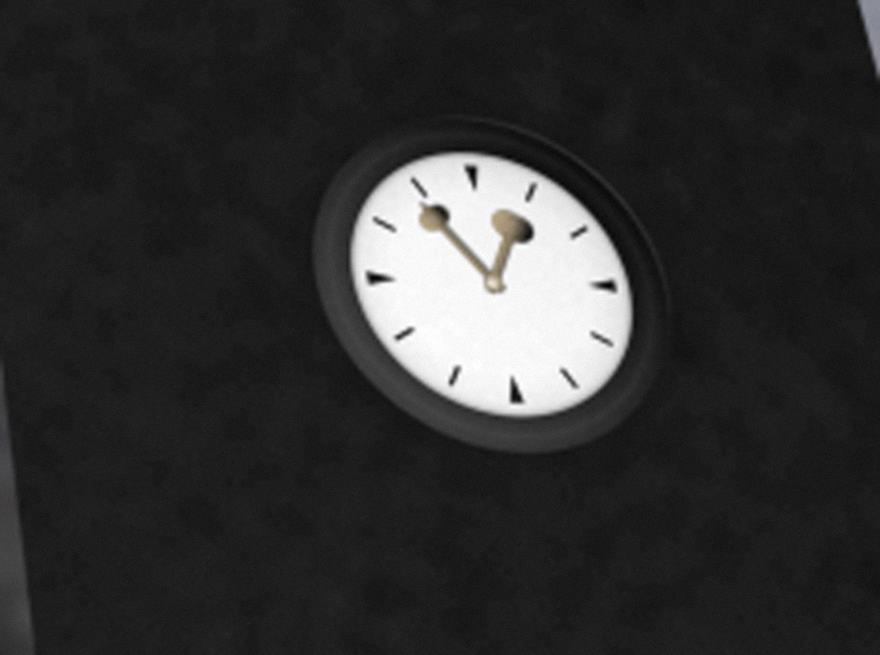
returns 12.54
